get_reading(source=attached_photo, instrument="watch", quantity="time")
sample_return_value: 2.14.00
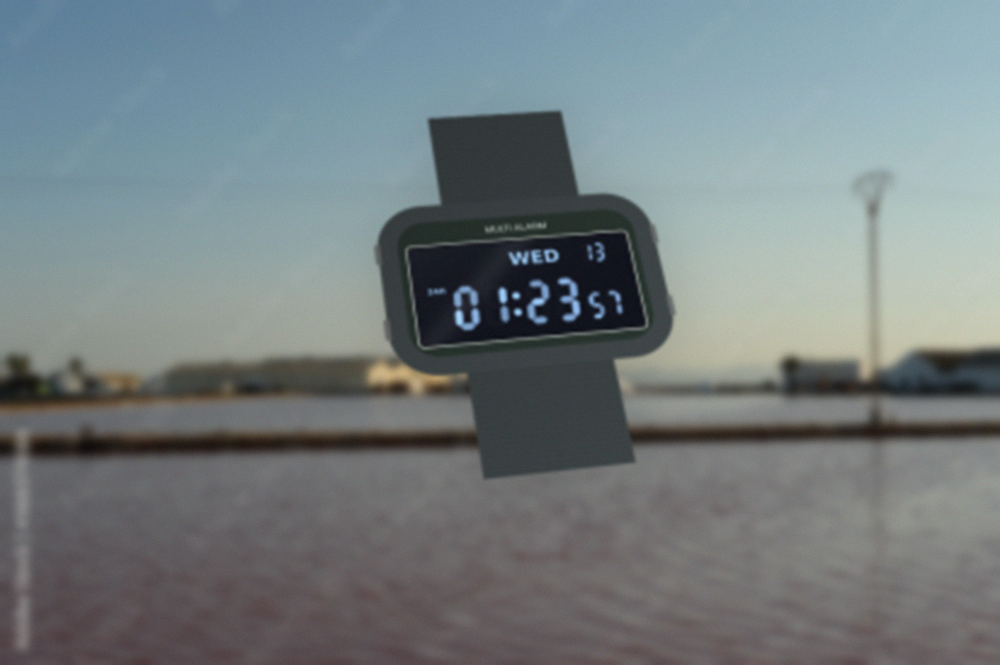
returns 1.23.57
